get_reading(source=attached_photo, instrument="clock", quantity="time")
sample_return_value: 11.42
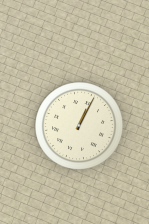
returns 12.01
